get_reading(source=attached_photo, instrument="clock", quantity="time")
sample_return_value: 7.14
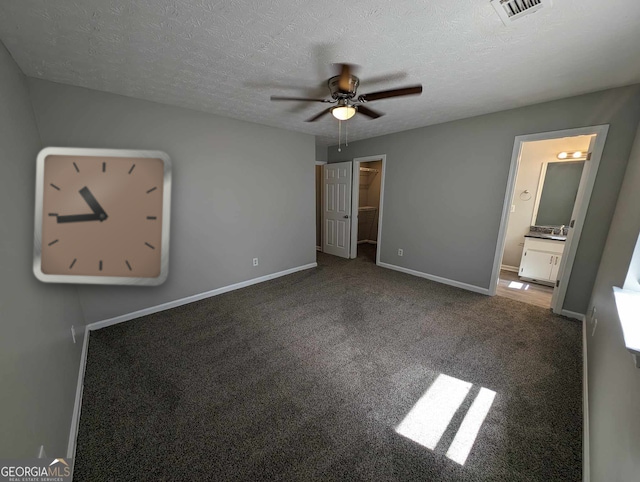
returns 10.44
